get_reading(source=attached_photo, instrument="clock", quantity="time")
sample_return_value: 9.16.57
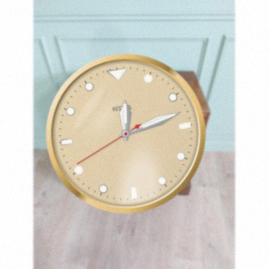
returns 12.12.41
